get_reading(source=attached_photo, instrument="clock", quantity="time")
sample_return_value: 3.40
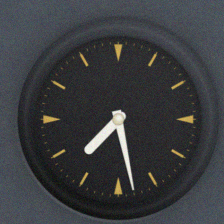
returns 7.28
